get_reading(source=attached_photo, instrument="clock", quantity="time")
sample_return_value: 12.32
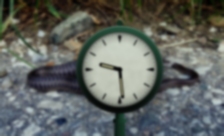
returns 9.29
